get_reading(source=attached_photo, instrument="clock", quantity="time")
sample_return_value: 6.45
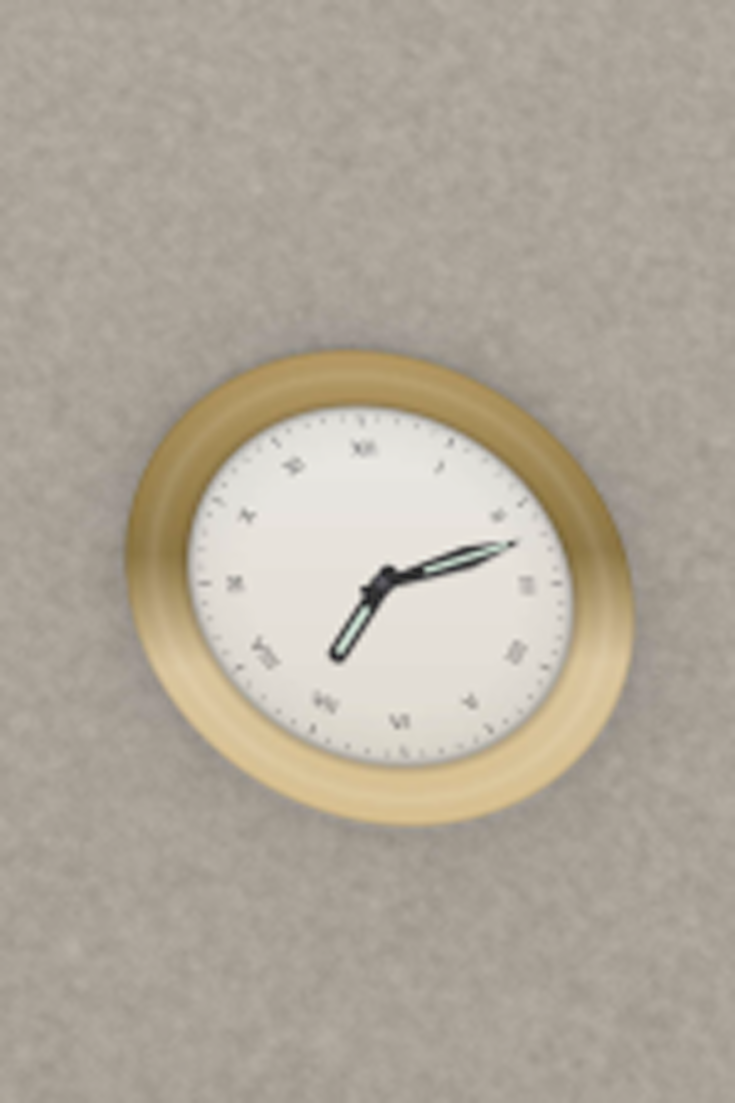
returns 7.12
